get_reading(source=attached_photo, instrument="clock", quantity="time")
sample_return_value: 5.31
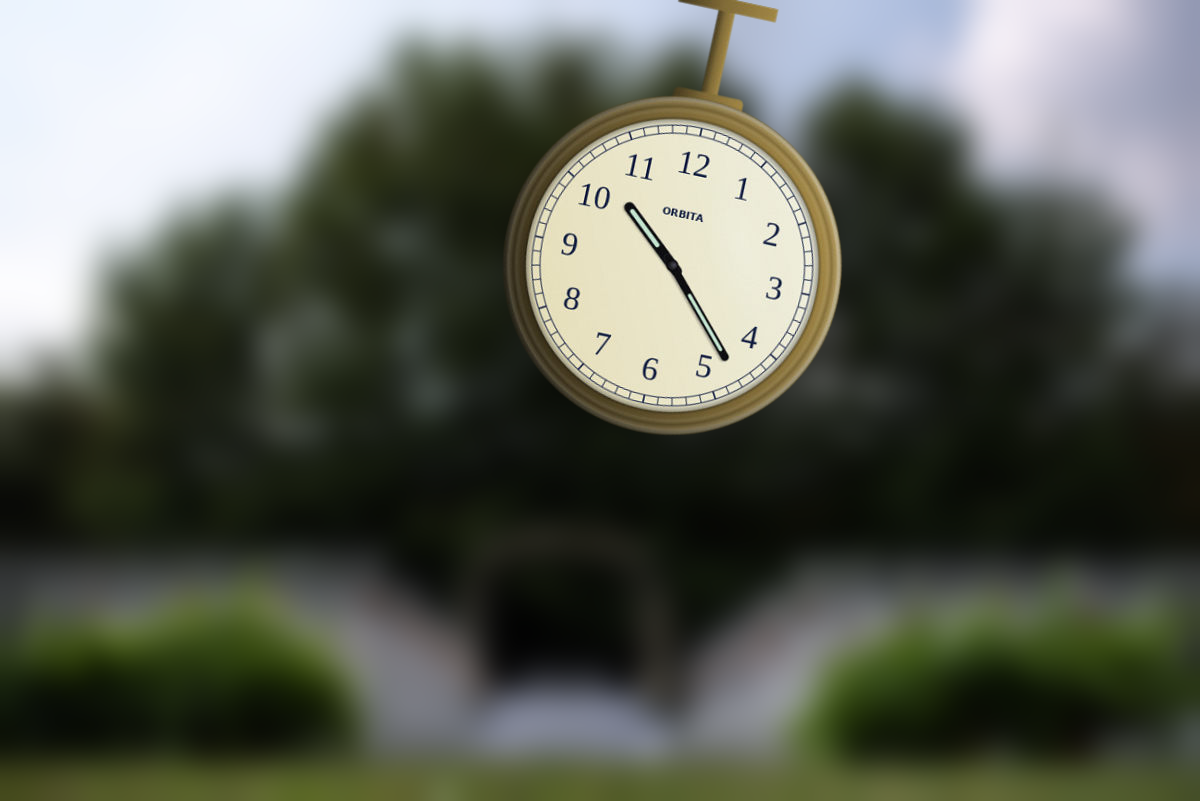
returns 10.23
